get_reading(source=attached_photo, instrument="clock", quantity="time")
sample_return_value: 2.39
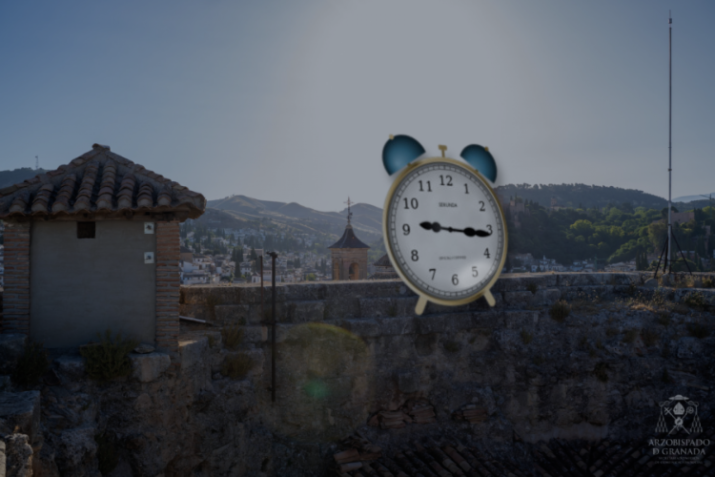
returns 9.16
